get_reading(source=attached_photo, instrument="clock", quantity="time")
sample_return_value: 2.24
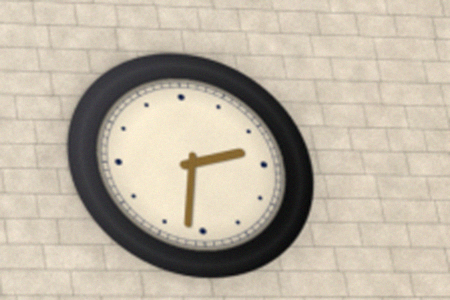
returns 2.32
